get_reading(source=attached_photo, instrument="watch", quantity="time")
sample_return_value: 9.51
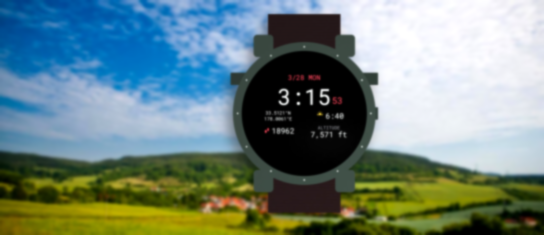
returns 3.15
